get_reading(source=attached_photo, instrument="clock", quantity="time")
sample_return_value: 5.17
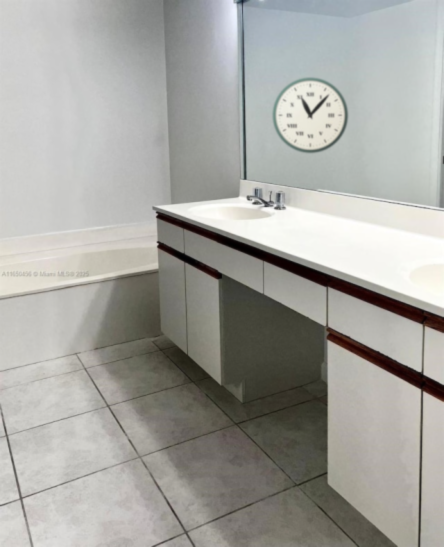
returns 11.07
